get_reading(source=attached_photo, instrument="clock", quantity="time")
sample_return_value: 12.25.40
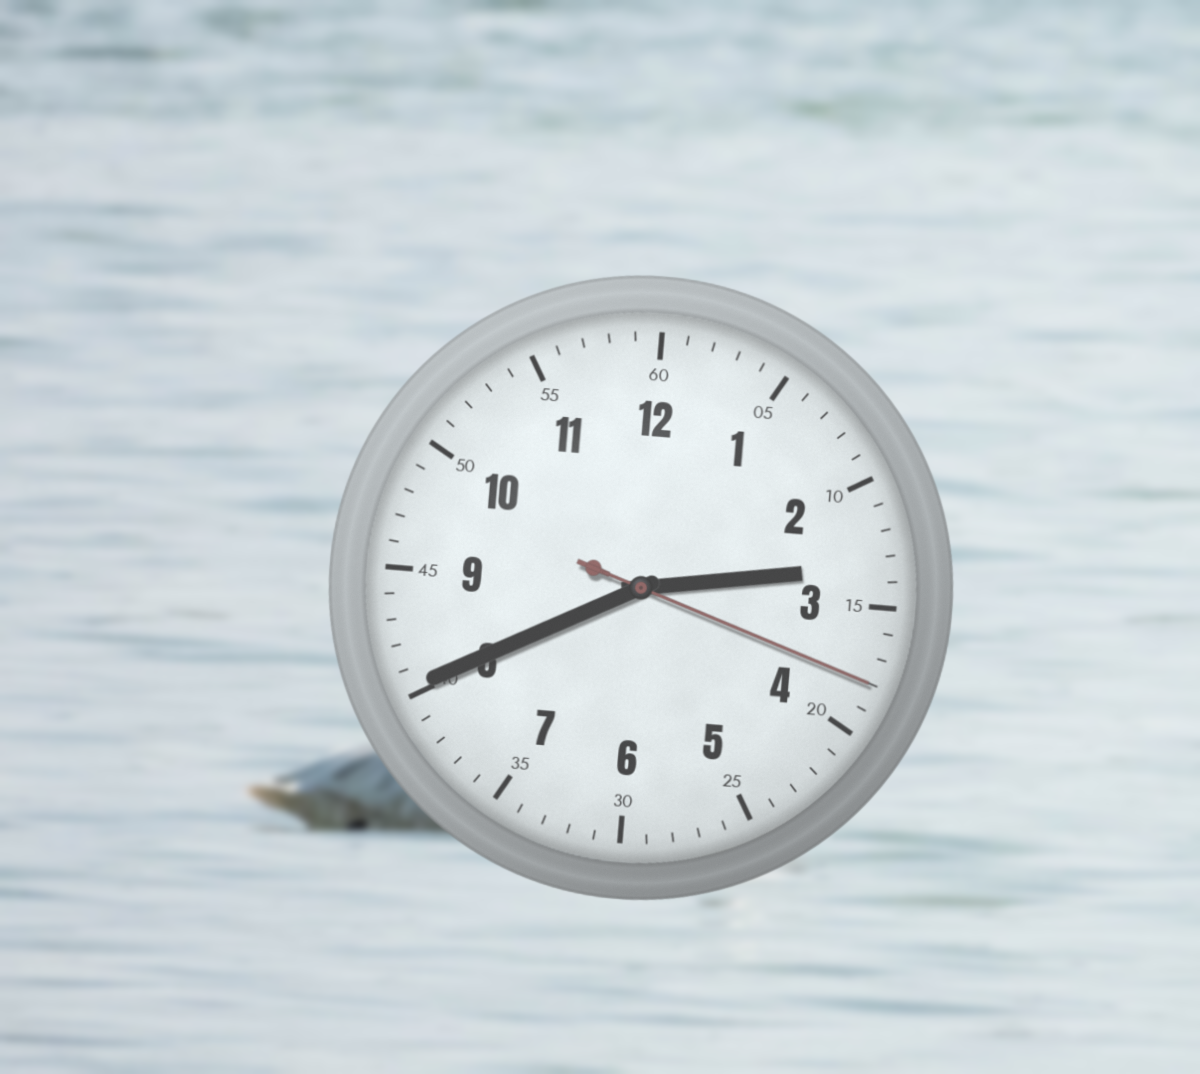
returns 2.40.18
